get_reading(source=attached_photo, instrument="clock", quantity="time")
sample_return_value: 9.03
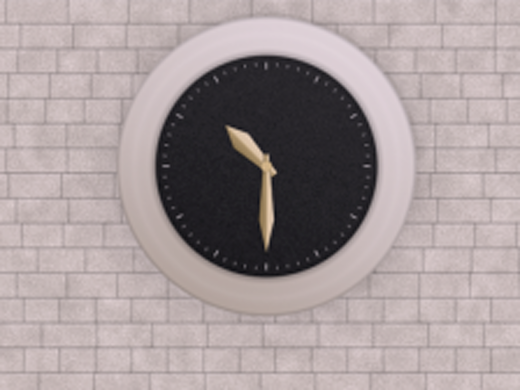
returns 10.30
